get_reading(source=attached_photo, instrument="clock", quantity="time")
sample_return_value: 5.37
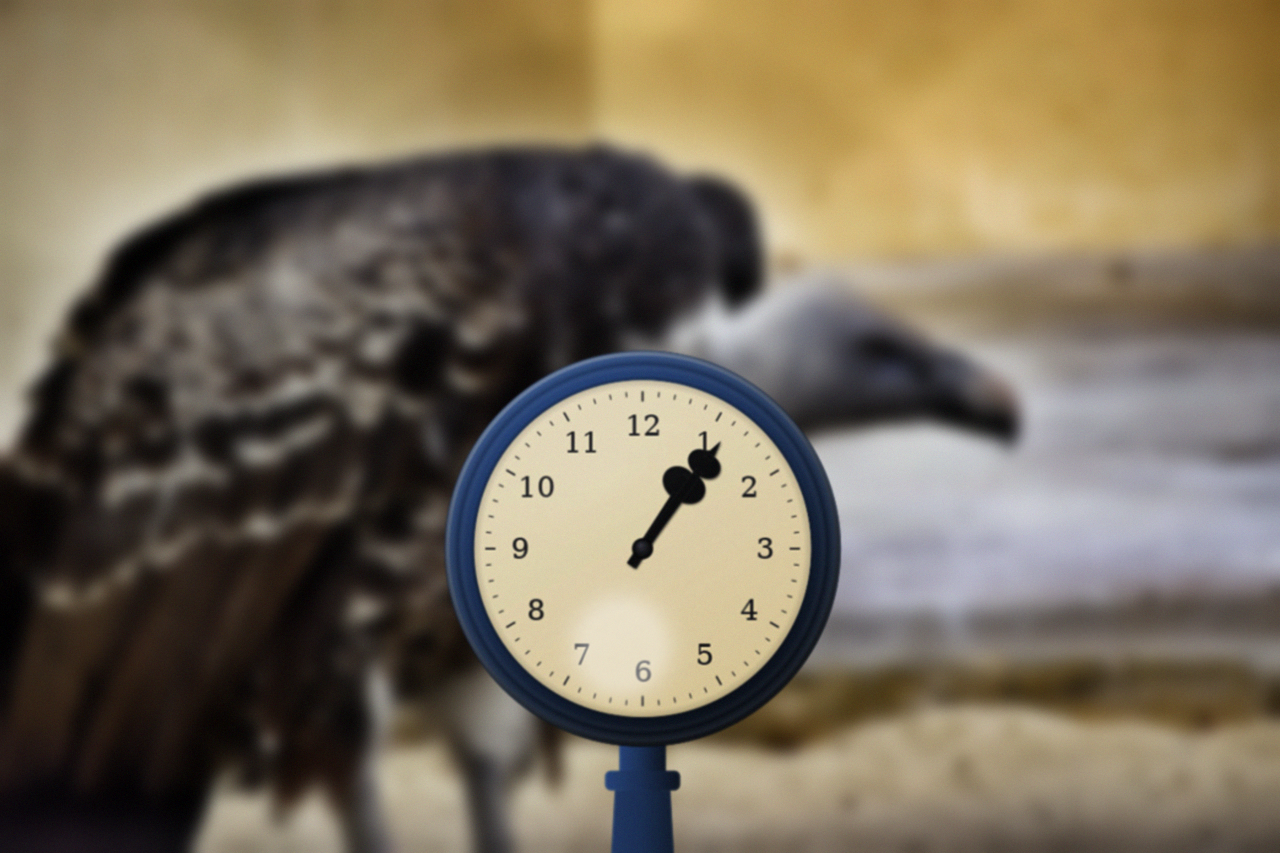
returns 1.06
